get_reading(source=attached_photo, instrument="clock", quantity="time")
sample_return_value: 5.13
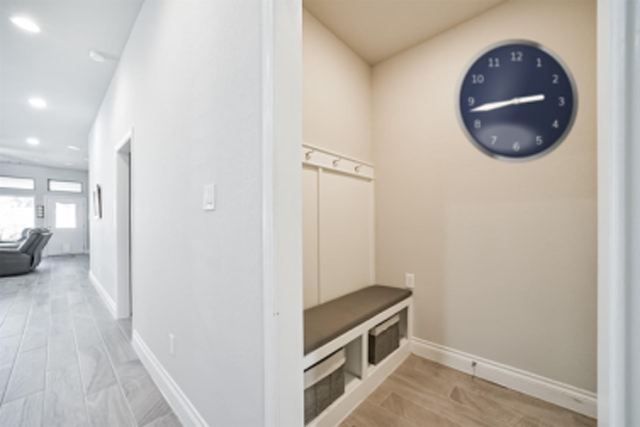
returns 2.43
